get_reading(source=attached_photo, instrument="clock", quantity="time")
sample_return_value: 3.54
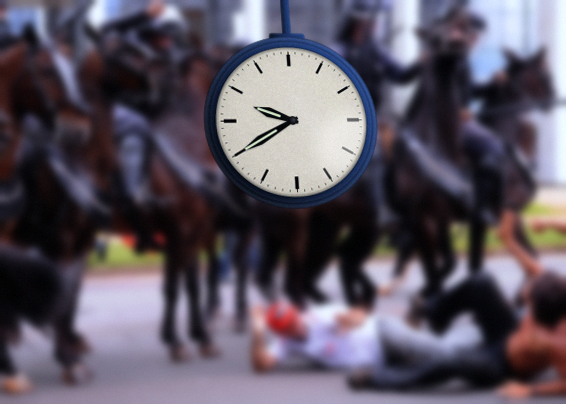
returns 9.40
